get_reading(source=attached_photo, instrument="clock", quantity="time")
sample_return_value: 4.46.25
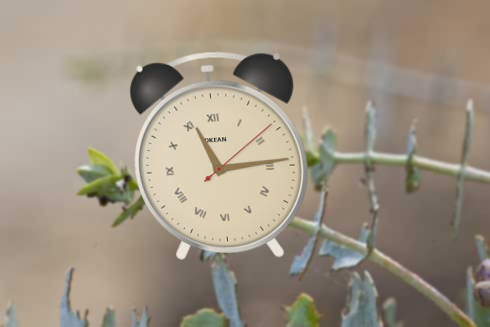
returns 11.14.09
